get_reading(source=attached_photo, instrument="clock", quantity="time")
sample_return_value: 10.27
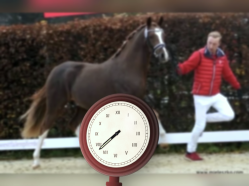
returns 7.38
